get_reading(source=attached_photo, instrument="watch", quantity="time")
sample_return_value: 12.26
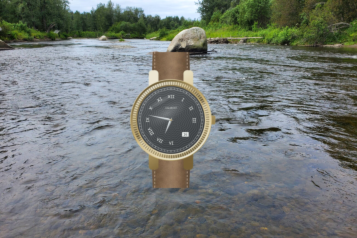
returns 6.47
